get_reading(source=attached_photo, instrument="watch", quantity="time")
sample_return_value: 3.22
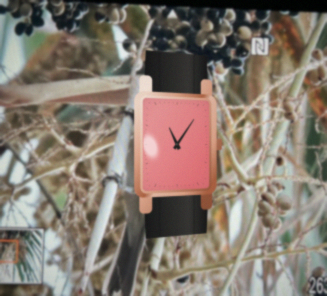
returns 11.06
